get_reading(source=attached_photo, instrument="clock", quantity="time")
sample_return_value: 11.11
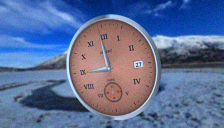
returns 8.59
